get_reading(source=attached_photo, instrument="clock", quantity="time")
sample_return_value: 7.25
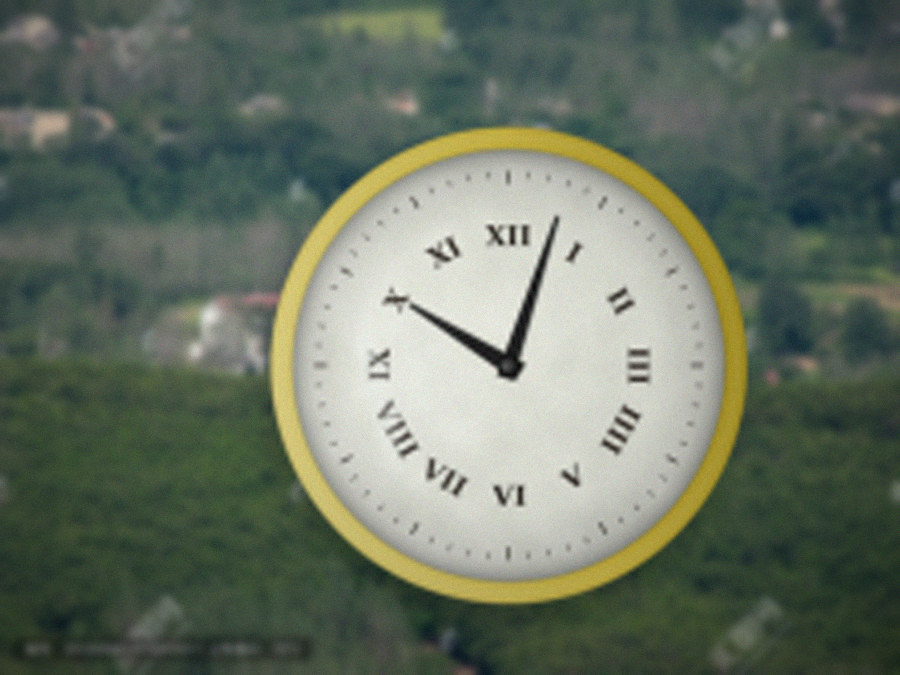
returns 10.03
